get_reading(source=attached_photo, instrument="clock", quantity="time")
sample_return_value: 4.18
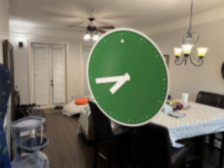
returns 7.44
